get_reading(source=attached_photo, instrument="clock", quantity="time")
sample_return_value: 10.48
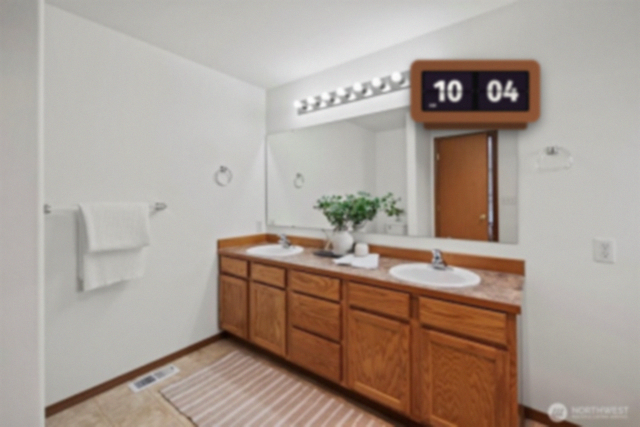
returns 10.04
